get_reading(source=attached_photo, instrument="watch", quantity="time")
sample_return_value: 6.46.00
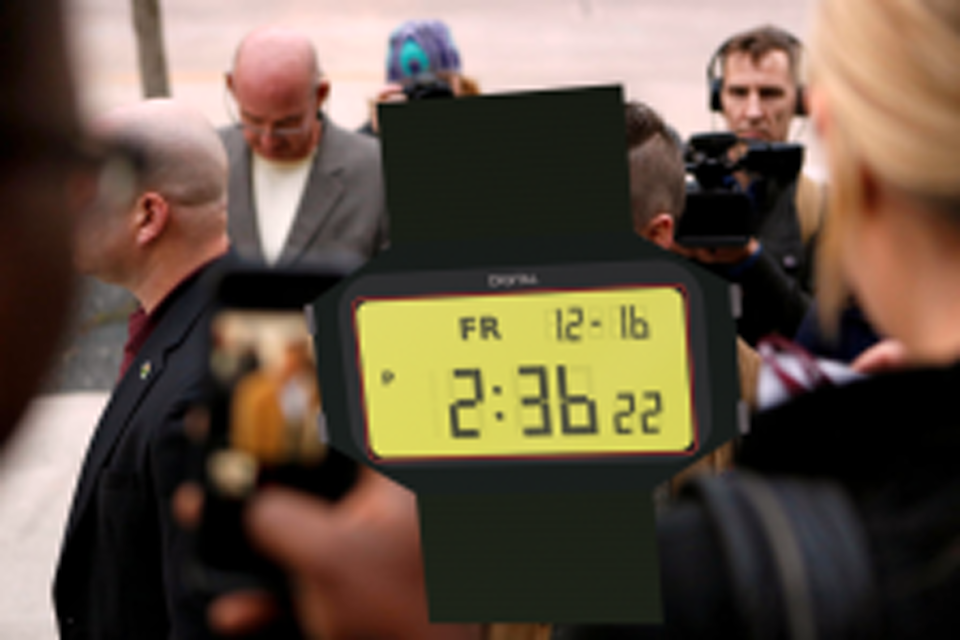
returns 2.36.22
